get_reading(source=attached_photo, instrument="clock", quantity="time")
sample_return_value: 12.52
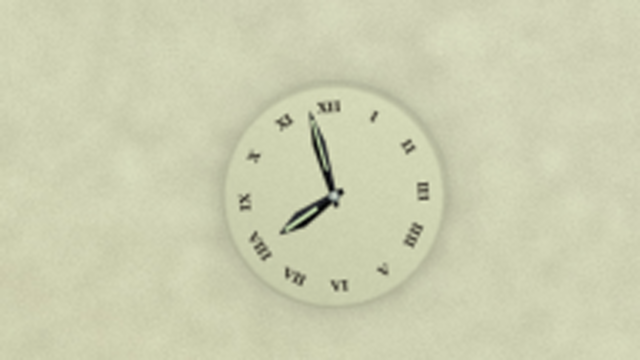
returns 7.58
